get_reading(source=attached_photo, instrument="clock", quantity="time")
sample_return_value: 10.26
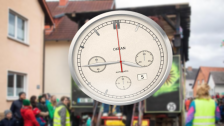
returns 3.45
